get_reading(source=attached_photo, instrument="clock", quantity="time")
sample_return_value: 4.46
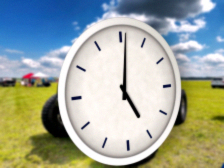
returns 5.01
